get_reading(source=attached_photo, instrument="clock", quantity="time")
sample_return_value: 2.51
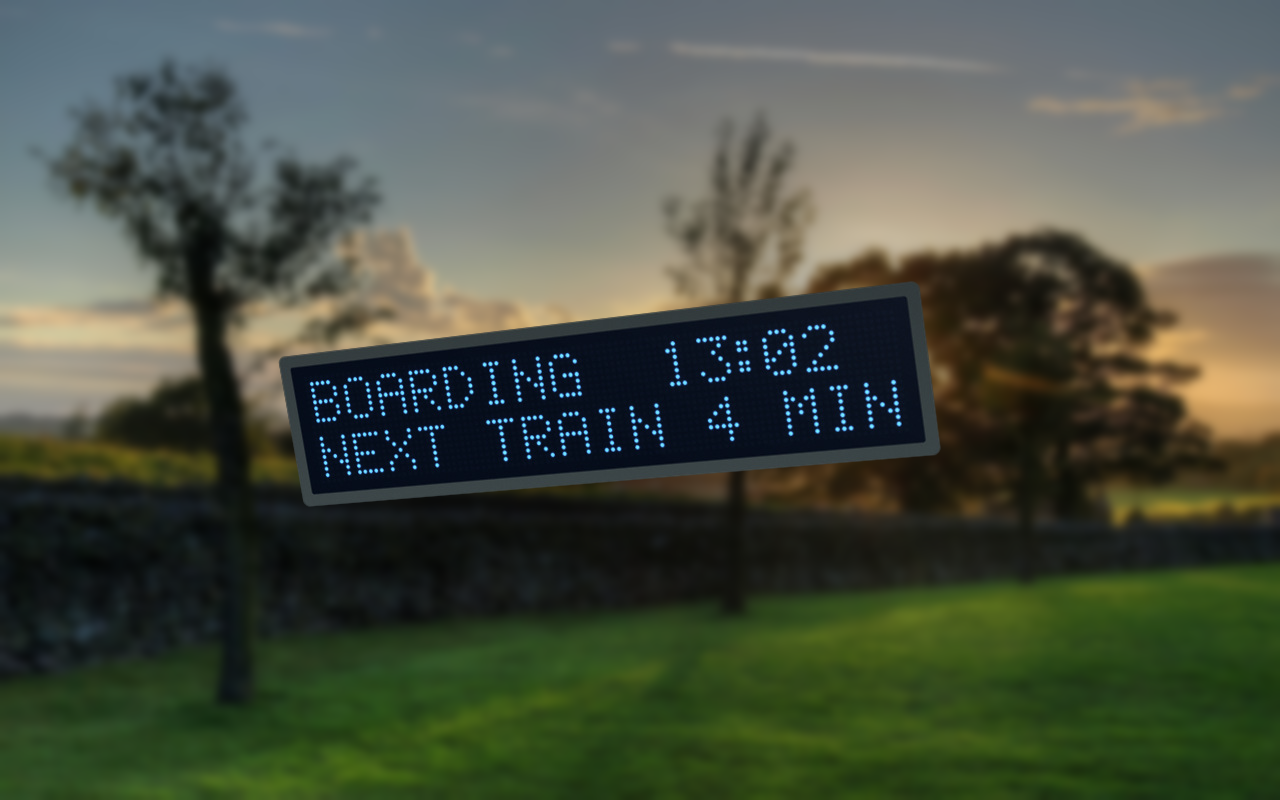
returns 13.02
